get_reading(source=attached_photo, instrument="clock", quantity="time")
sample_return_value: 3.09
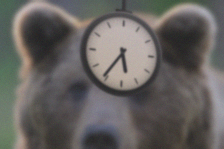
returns 5.36
